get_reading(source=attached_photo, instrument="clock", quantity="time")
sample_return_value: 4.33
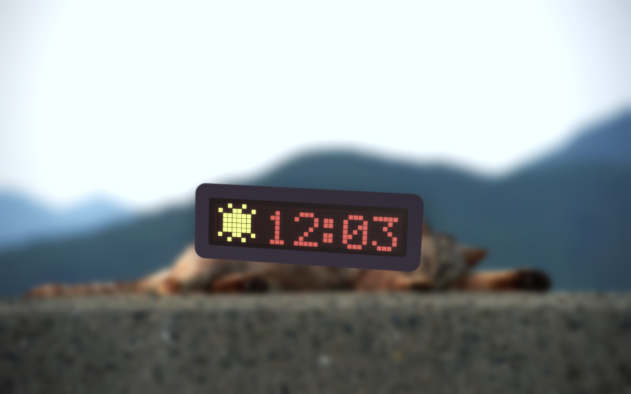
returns 12.03
